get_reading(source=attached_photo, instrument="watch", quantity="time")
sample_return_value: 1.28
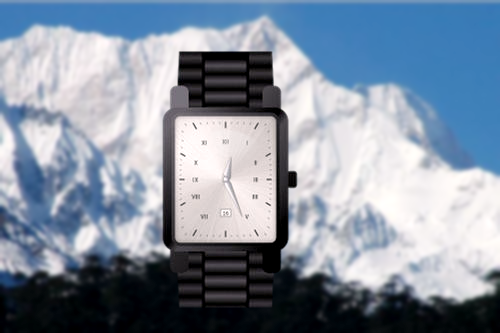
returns 12.26
